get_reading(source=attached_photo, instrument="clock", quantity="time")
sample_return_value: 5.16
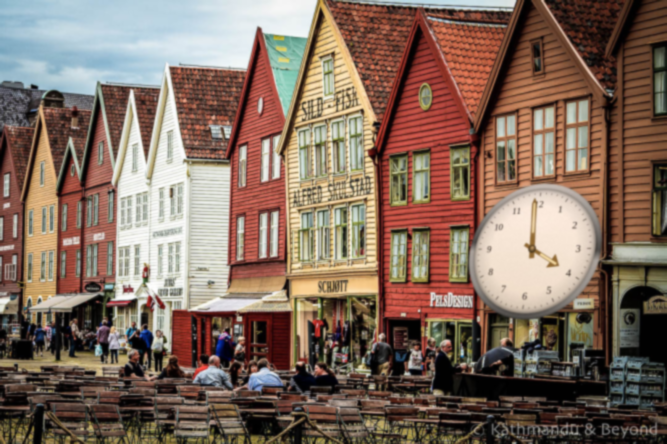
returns 3.59
